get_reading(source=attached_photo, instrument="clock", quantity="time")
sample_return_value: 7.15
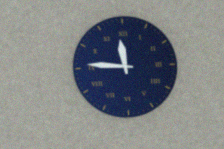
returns 11.46
